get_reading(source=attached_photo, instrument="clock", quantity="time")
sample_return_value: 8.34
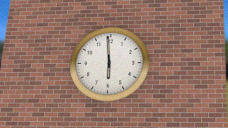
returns 5.59
